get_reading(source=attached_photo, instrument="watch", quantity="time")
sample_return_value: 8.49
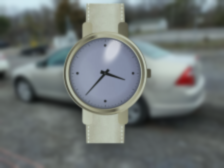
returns 3.37
